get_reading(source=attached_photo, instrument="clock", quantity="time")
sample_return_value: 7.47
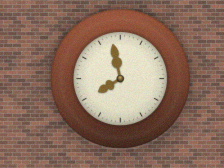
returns 7.58
